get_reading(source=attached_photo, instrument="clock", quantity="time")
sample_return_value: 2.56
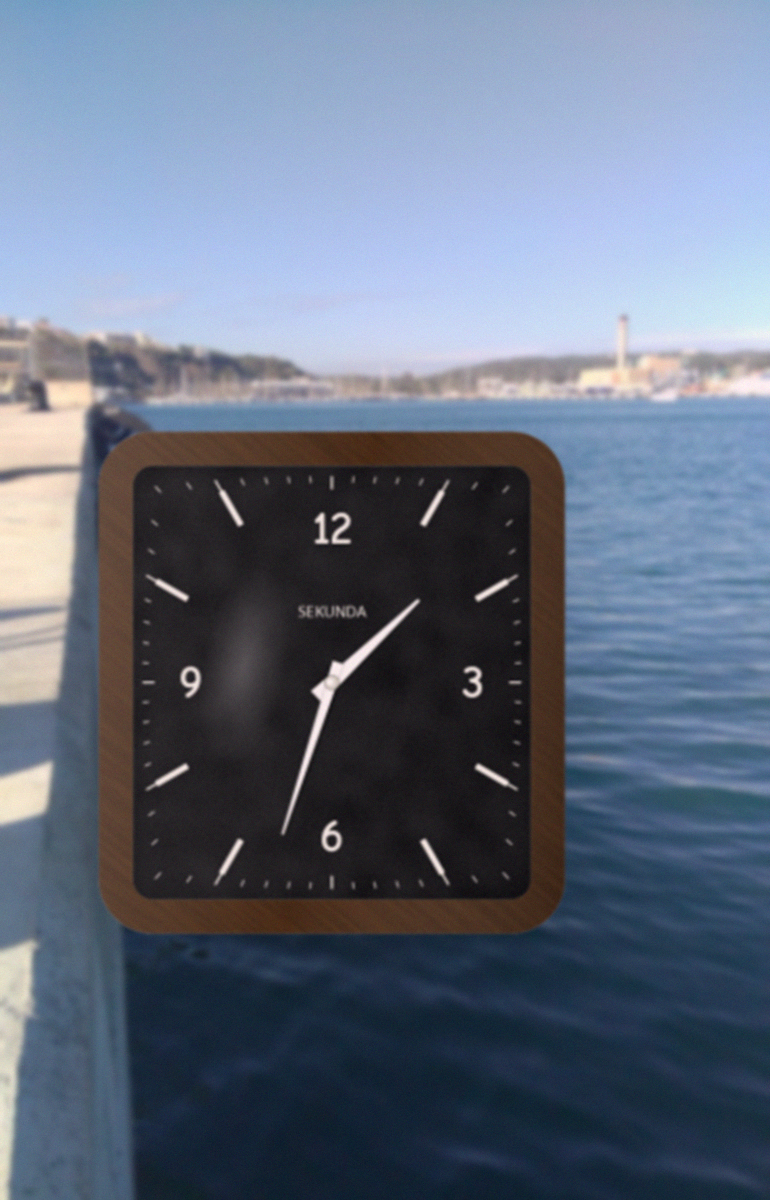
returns 1.33
